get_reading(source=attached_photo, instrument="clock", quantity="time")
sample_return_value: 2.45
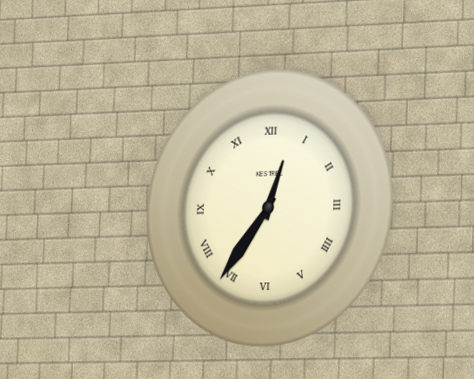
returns 12.36
